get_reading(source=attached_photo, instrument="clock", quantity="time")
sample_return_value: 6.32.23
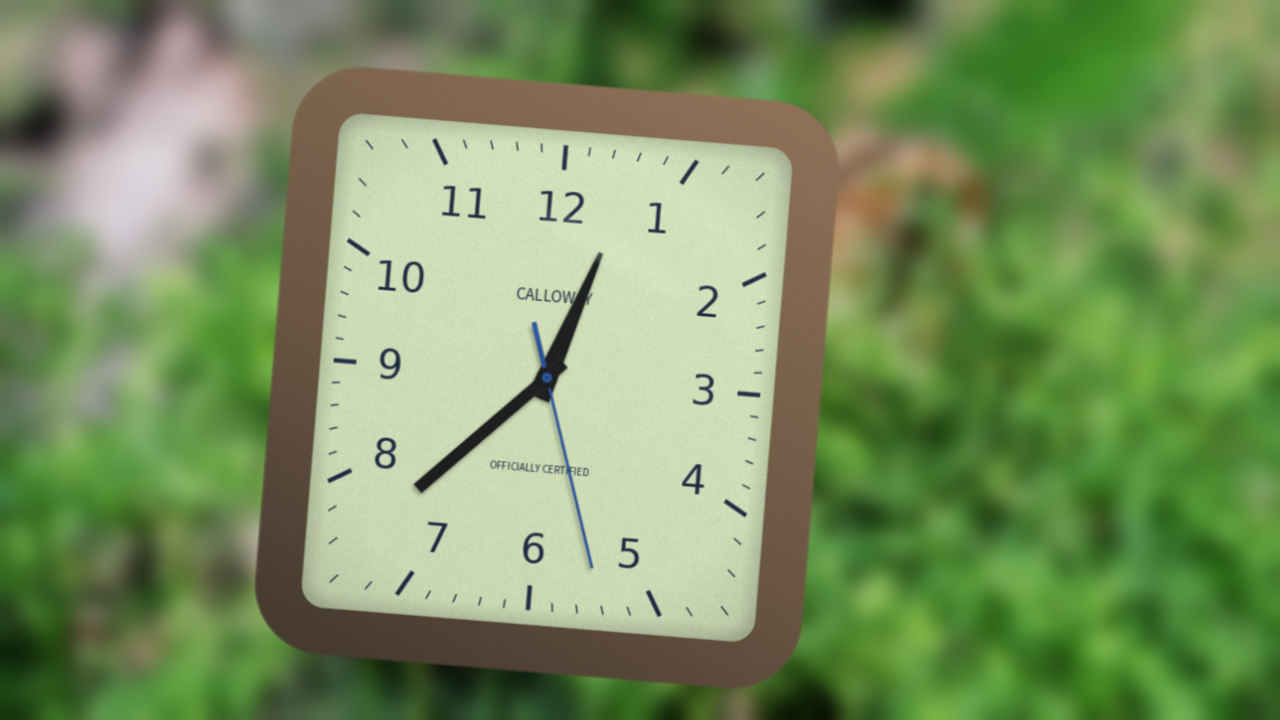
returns 12.37.27
